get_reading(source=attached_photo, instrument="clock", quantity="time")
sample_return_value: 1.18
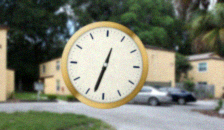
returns 12.33
